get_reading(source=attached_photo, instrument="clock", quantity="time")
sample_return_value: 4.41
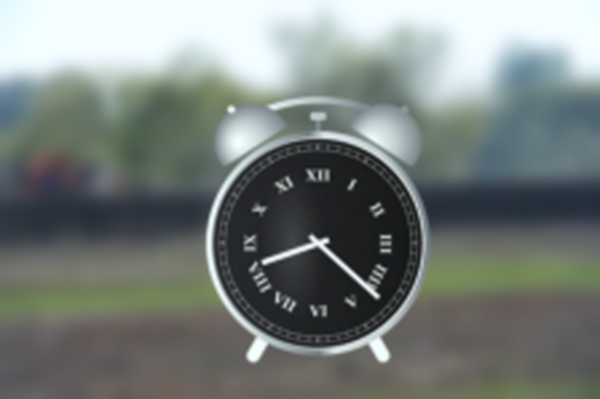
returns 8.22
